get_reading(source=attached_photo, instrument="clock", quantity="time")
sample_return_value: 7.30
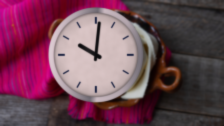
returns 10.01
